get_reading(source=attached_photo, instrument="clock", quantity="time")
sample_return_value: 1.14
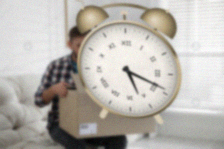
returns 5.19
